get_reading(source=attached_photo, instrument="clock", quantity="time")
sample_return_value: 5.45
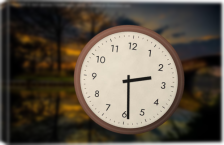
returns 2.29
